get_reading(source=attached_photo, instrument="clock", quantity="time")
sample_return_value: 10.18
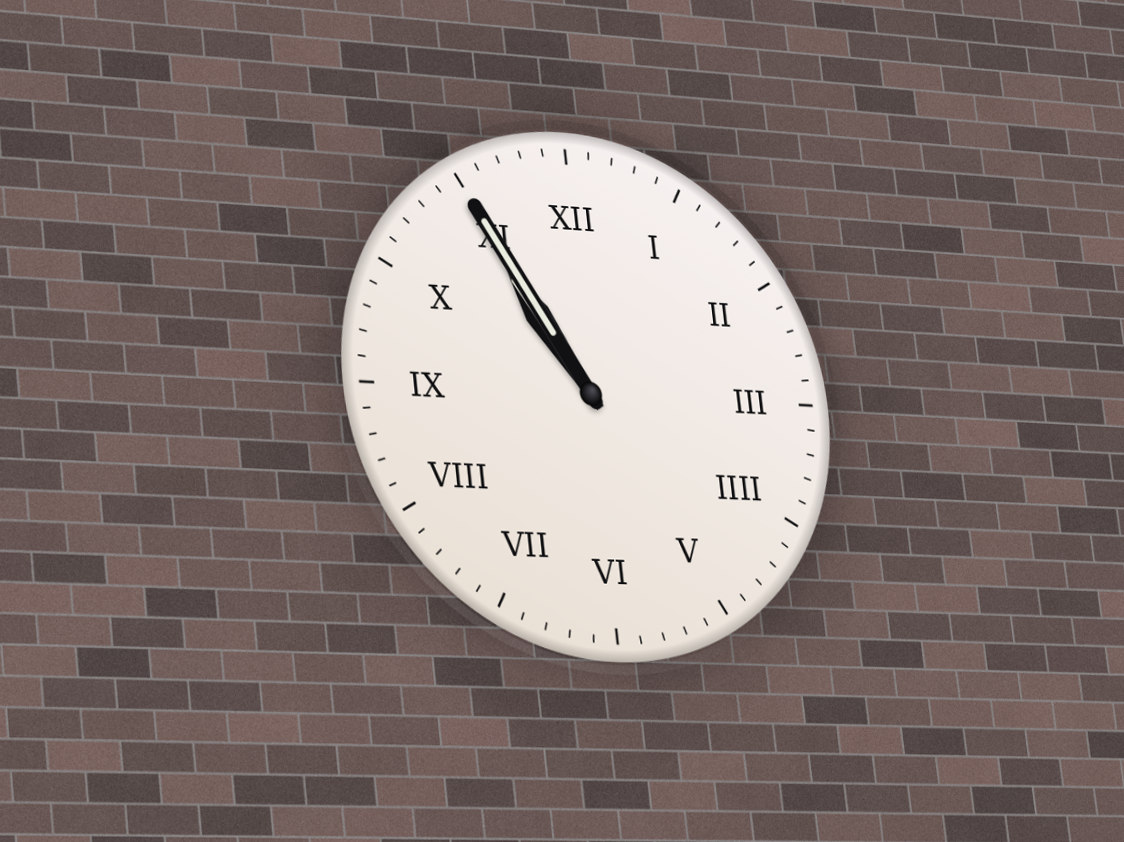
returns 10.55
